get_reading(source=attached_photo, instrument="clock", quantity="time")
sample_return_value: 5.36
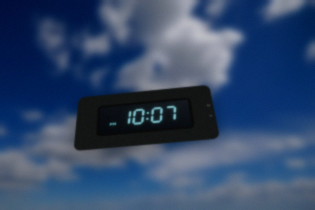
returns 10.07
